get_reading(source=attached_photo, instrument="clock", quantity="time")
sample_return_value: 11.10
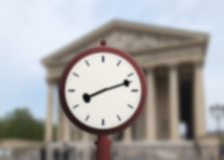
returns 8.12
